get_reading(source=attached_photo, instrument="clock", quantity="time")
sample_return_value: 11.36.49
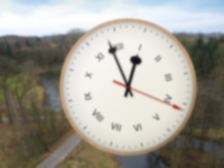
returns 12.58.21
